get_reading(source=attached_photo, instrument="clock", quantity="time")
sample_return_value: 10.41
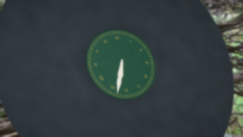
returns 6.33
